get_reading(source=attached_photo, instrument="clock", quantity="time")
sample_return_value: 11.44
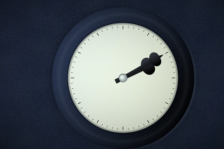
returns 2.10
